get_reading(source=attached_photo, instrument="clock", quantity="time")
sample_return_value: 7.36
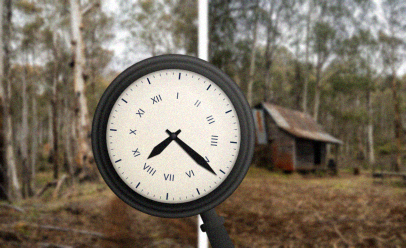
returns 8.26
